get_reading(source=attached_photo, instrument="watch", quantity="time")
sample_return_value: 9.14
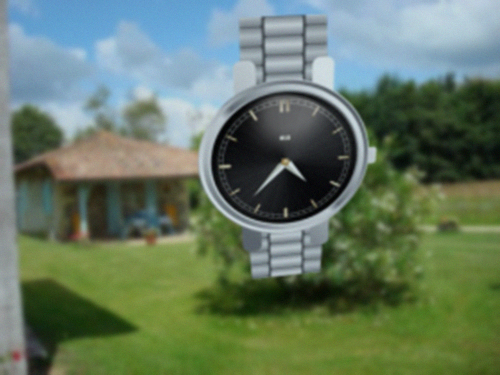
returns 4.37
